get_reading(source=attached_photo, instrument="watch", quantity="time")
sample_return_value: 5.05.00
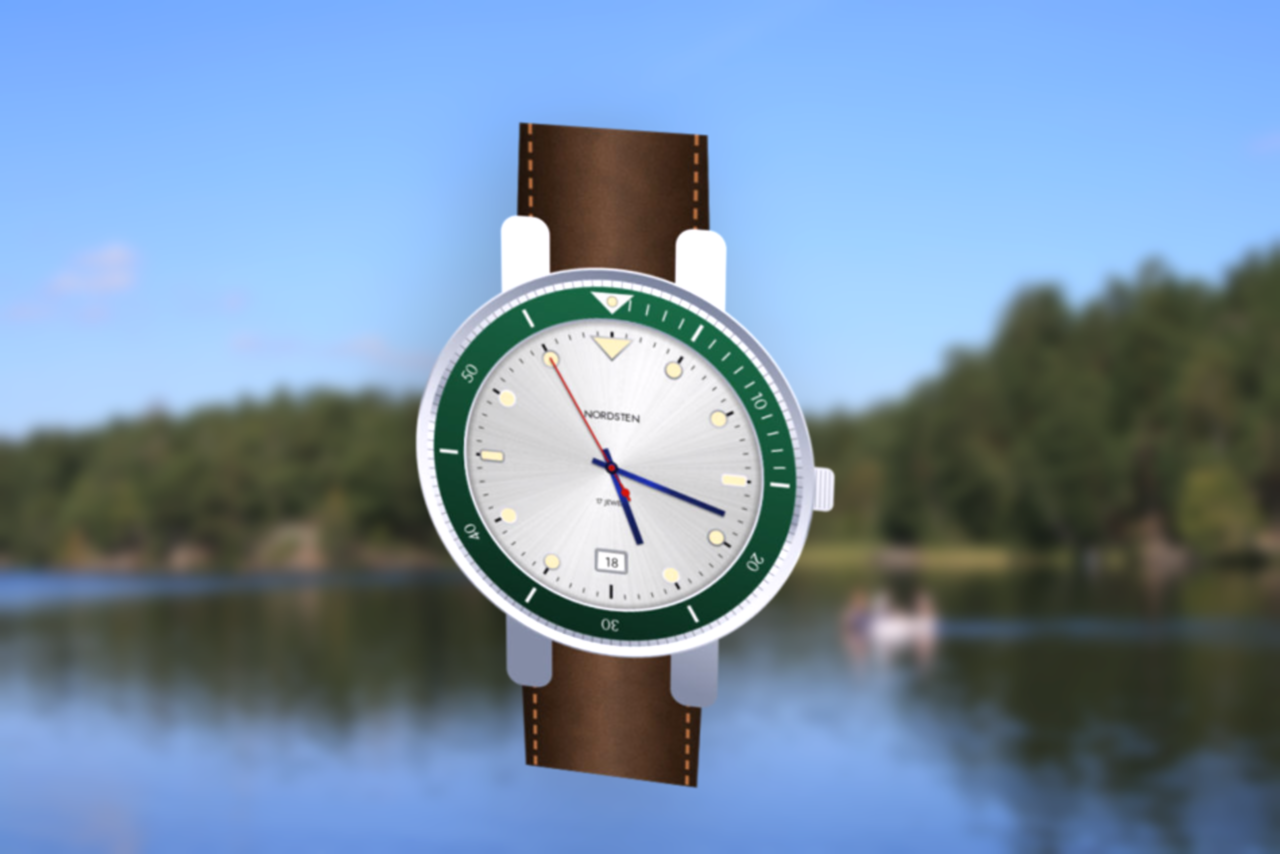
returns 5.17.55
